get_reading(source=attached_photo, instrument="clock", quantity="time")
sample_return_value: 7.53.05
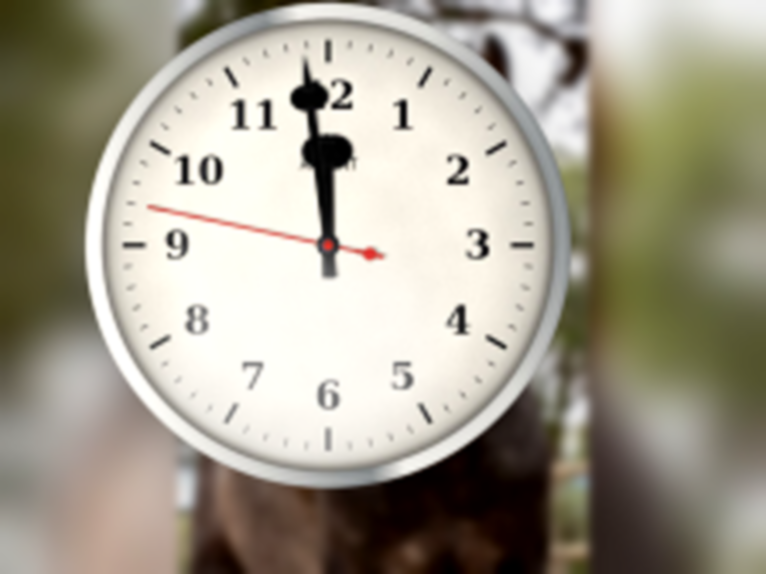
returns 11.58.47
